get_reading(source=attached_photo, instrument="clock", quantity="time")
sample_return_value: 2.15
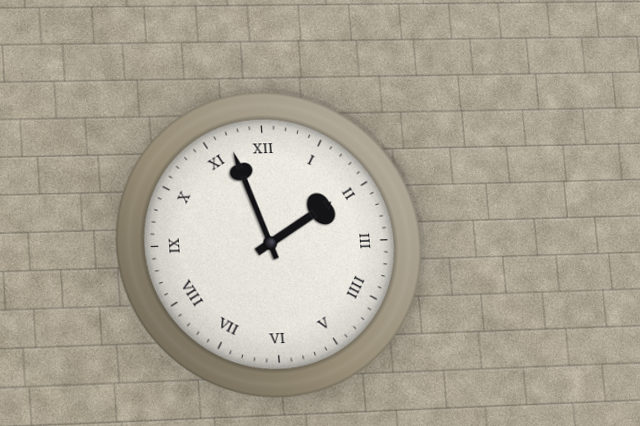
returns 1.57
